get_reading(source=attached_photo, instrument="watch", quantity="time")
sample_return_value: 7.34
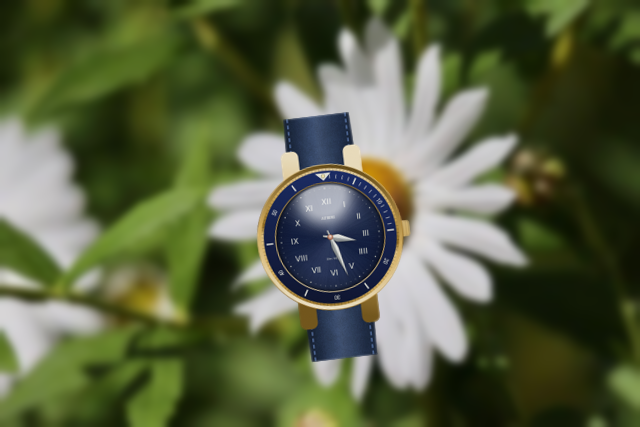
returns 3.27
